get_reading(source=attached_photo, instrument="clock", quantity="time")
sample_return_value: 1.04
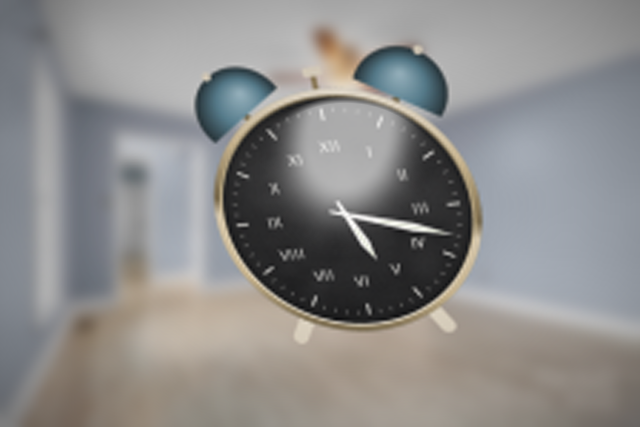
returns 5.18
